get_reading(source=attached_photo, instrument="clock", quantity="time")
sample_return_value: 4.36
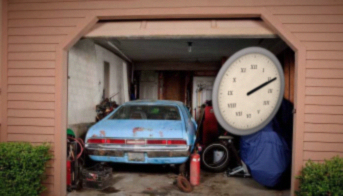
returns 2.11
